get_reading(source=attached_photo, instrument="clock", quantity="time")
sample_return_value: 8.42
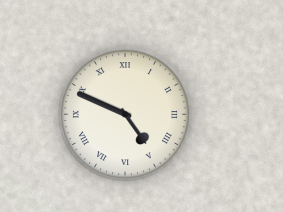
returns 4.49
